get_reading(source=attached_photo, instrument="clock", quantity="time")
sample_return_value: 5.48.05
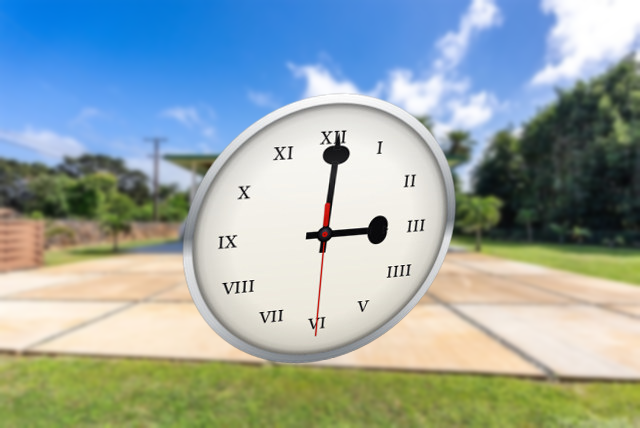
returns 3.00.30
